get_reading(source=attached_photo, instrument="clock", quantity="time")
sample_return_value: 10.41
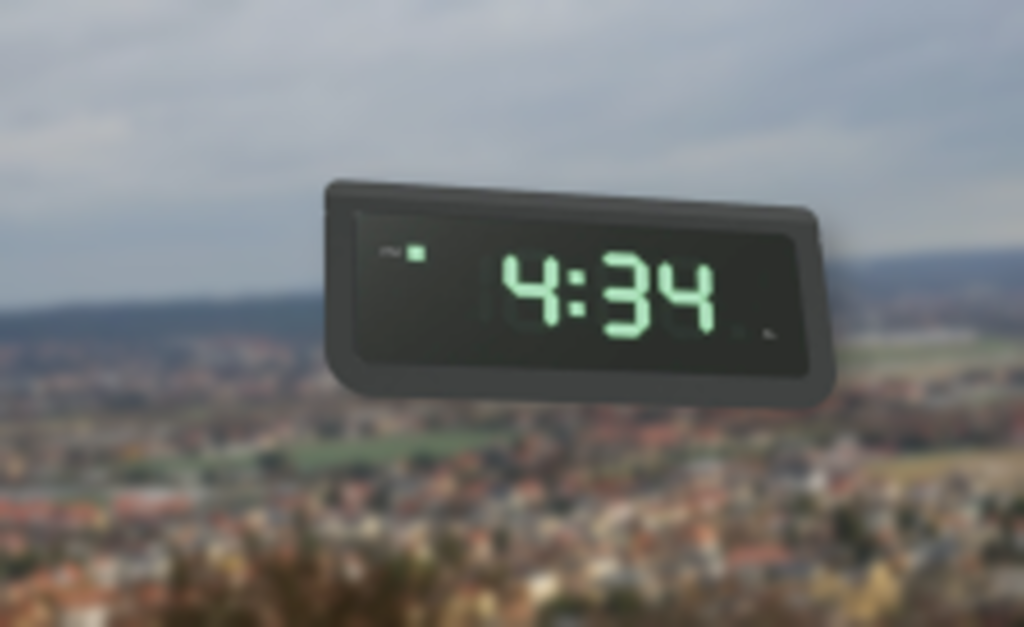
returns 4.34
